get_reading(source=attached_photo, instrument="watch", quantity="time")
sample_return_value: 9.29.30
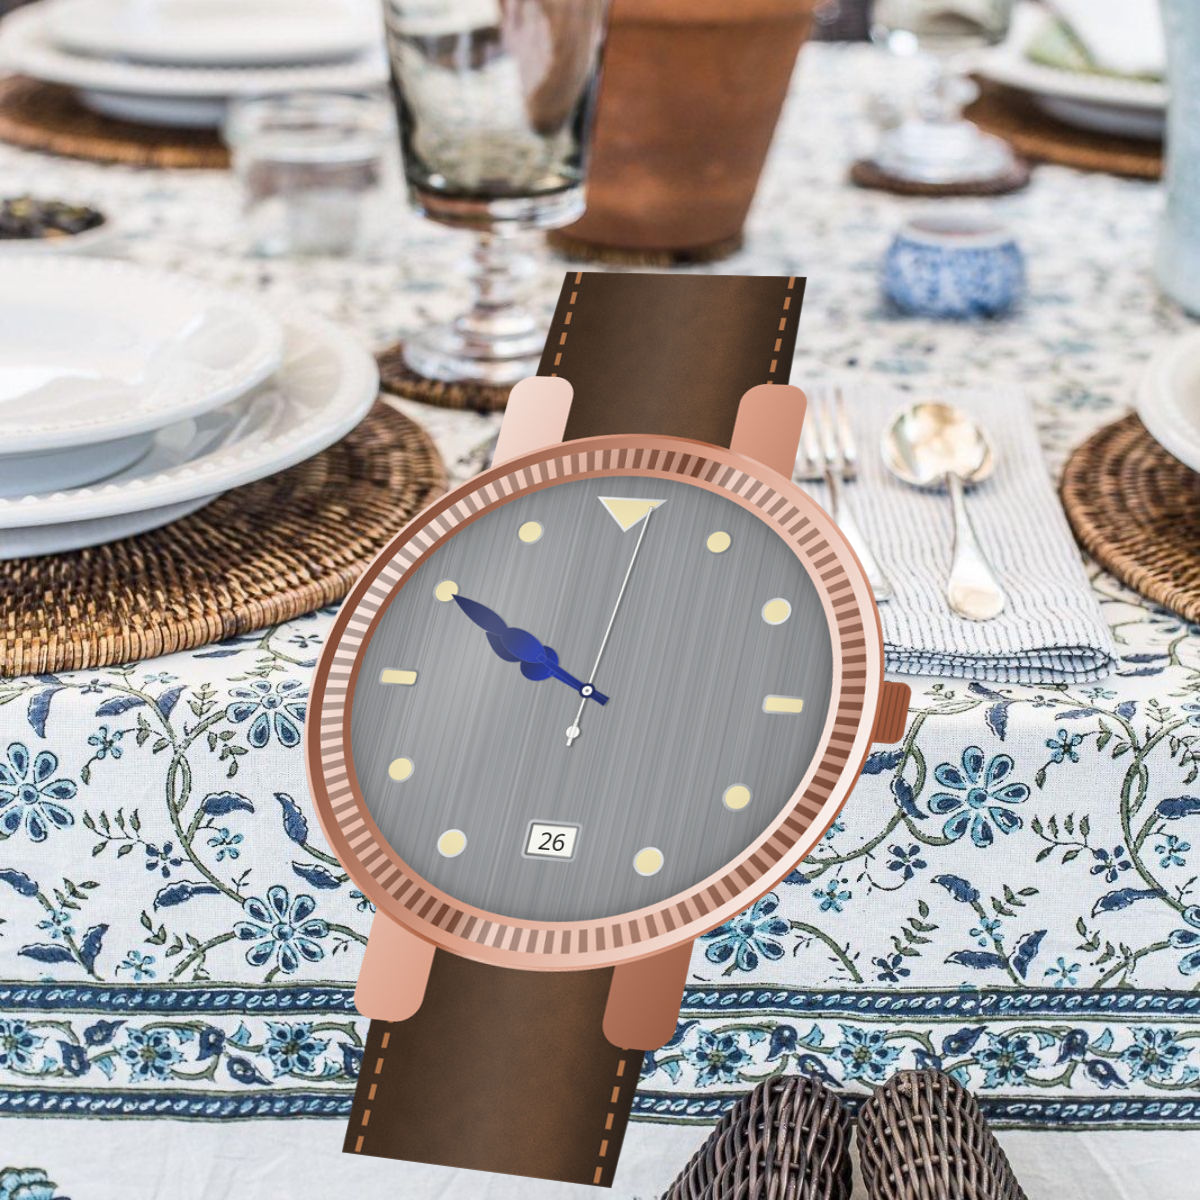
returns 9.50.01
